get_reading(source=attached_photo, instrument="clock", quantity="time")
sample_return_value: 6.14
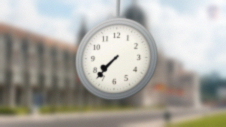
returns 7.37
